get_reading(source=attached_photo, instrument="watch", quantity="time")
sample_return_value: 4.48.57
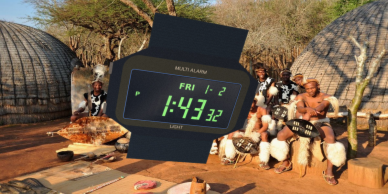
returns 1.43.32
